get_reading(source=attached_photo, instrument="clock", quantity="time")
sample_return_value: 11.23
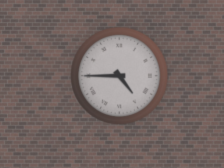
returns 4.45
